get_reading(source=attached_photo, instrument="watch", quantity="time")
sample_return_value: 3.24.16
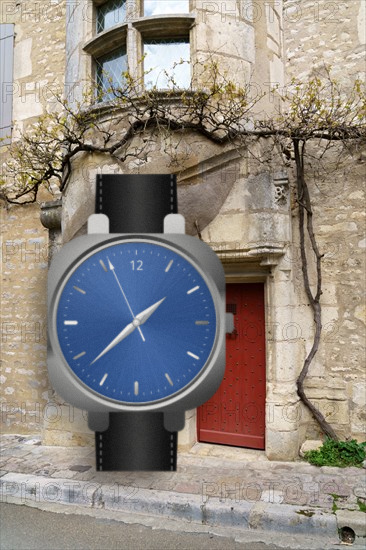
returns 1.37.56
